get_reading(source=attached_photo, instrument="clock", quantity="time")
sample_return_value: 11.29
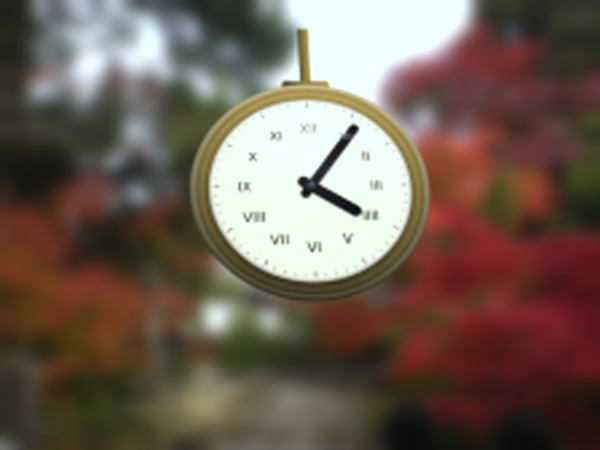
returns 4.06
